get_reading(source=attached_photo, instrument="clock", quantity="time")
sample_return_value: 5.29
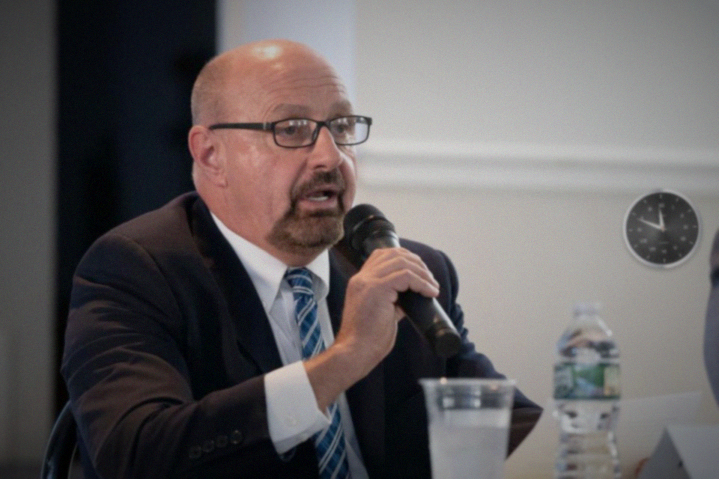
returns 11.49
